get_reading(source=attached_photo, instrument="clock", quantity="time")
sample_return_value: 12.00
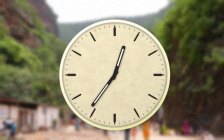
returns 12.36
